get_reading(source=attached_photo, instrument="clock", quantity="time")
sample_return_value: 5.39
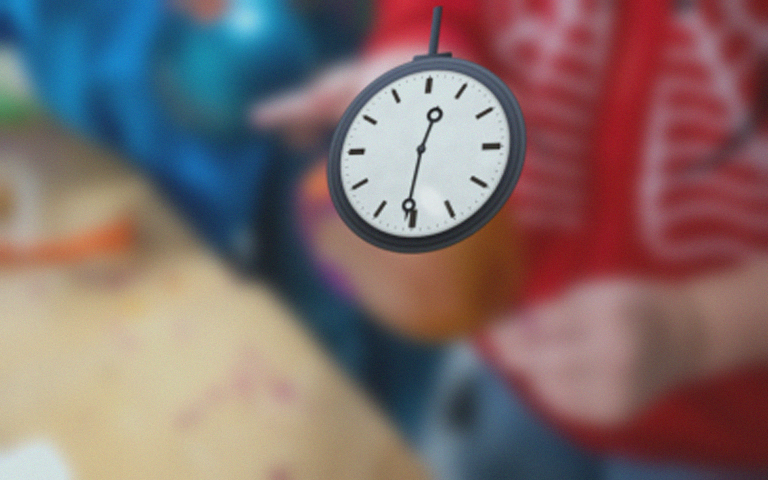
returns 12.31
